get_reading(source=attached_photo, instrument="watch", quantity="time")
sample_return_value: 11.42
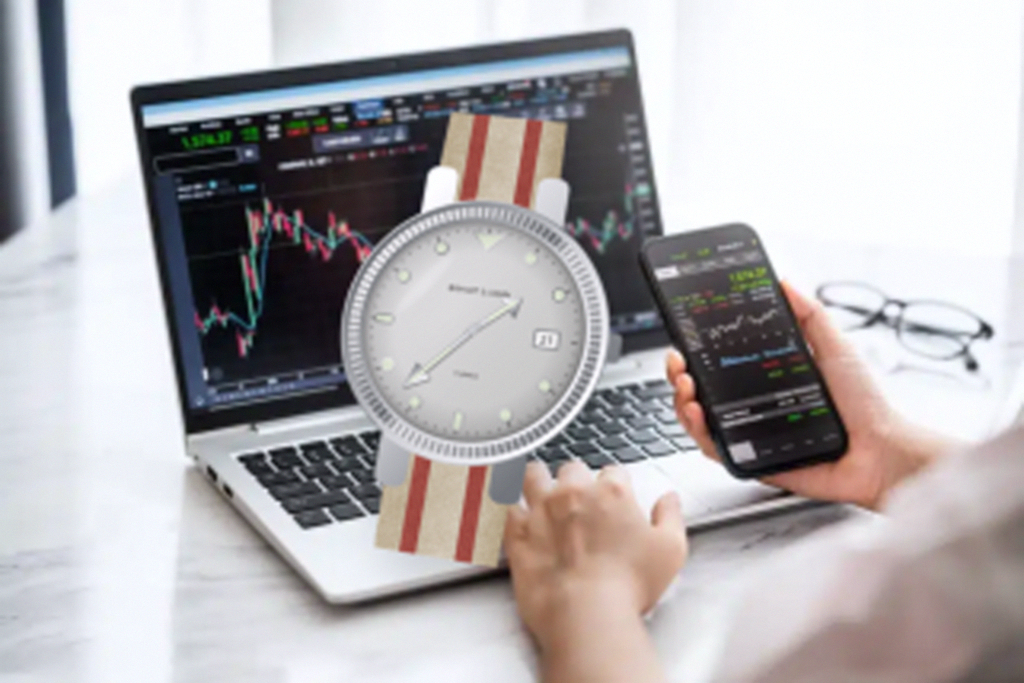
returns 1.37
